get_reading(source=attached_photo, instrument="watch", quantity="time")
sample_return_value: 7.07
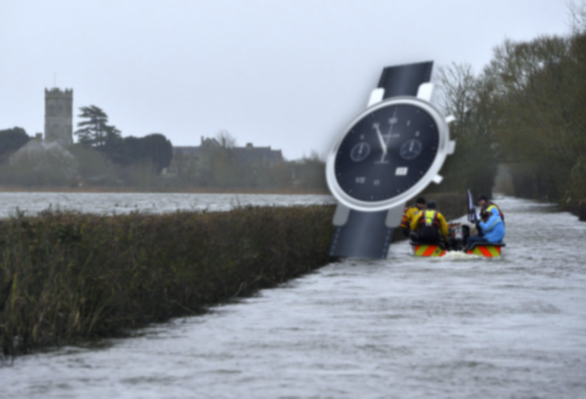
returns 10.55
